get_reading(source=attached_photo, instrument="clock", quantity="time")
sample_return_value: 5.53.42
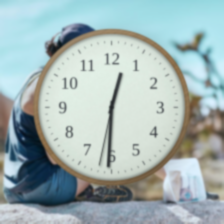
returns 12.30.32
